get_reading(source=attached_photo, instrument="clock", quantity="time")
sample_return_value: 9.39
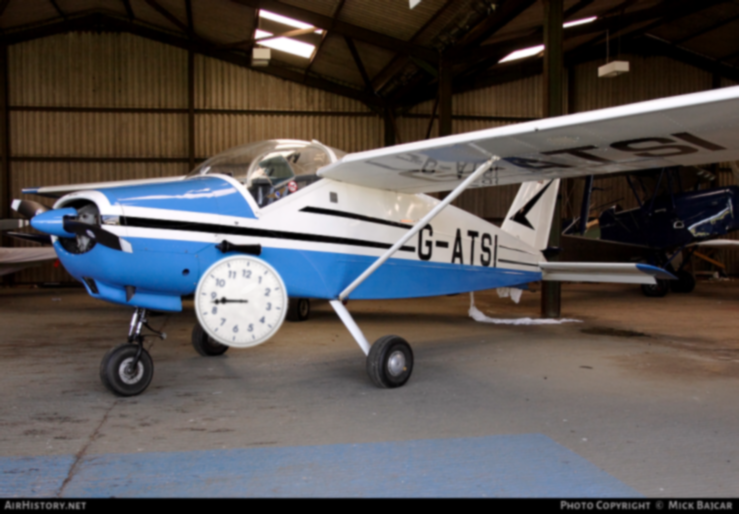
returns 8.43
